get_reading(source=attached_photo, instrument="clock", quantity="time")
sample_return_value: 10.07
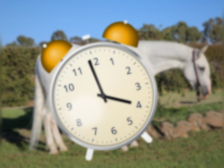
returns 3.59
